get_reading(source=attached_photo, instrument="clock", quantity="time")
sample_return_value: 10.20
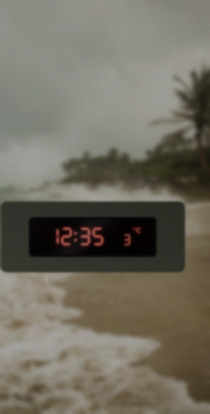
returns 12.35
